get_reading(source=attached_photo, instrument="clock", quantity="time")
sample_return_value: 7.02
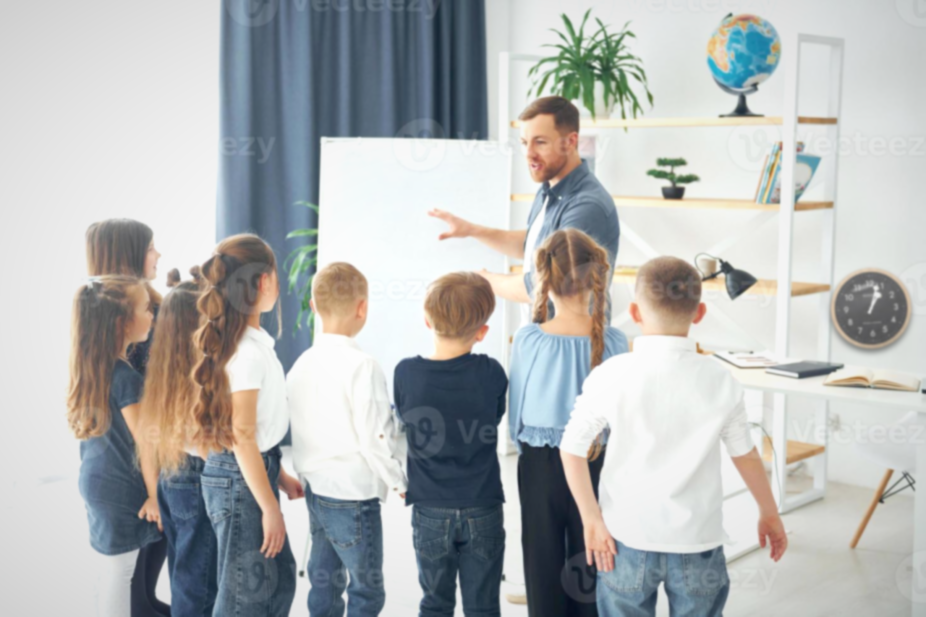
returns 1.03
